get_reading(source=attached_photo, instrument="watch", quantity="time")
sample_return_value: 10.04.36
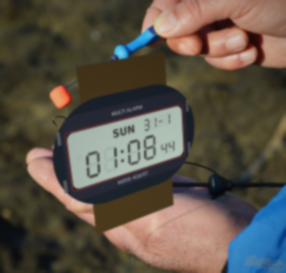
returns 1.08.44
